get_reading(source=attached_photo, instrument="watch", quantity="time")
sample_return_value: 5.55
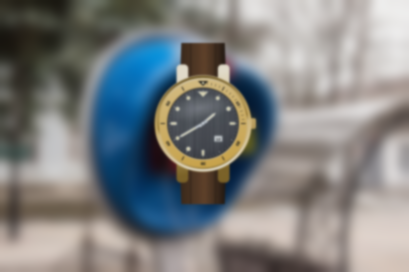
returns 1.40
